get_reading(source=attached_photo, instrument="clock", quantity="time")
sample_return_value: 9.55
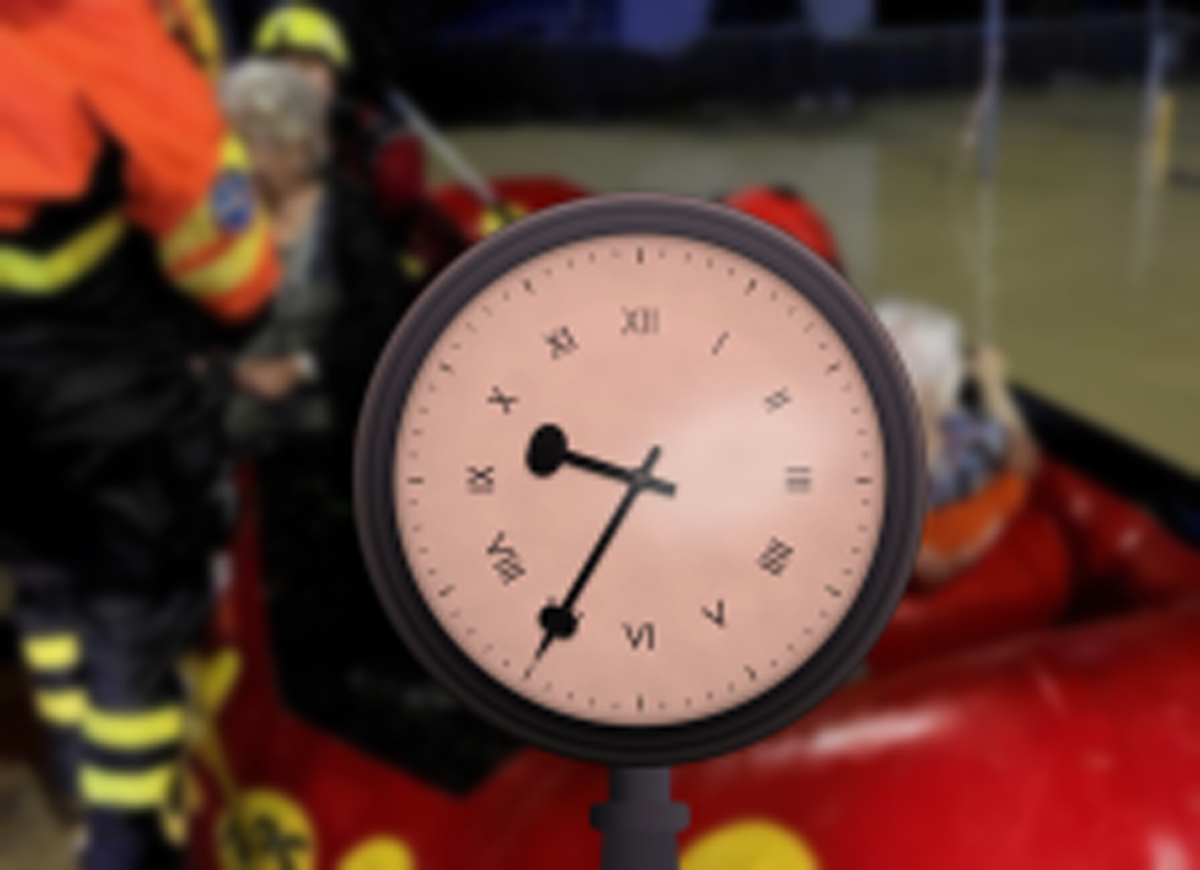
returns 9.35
